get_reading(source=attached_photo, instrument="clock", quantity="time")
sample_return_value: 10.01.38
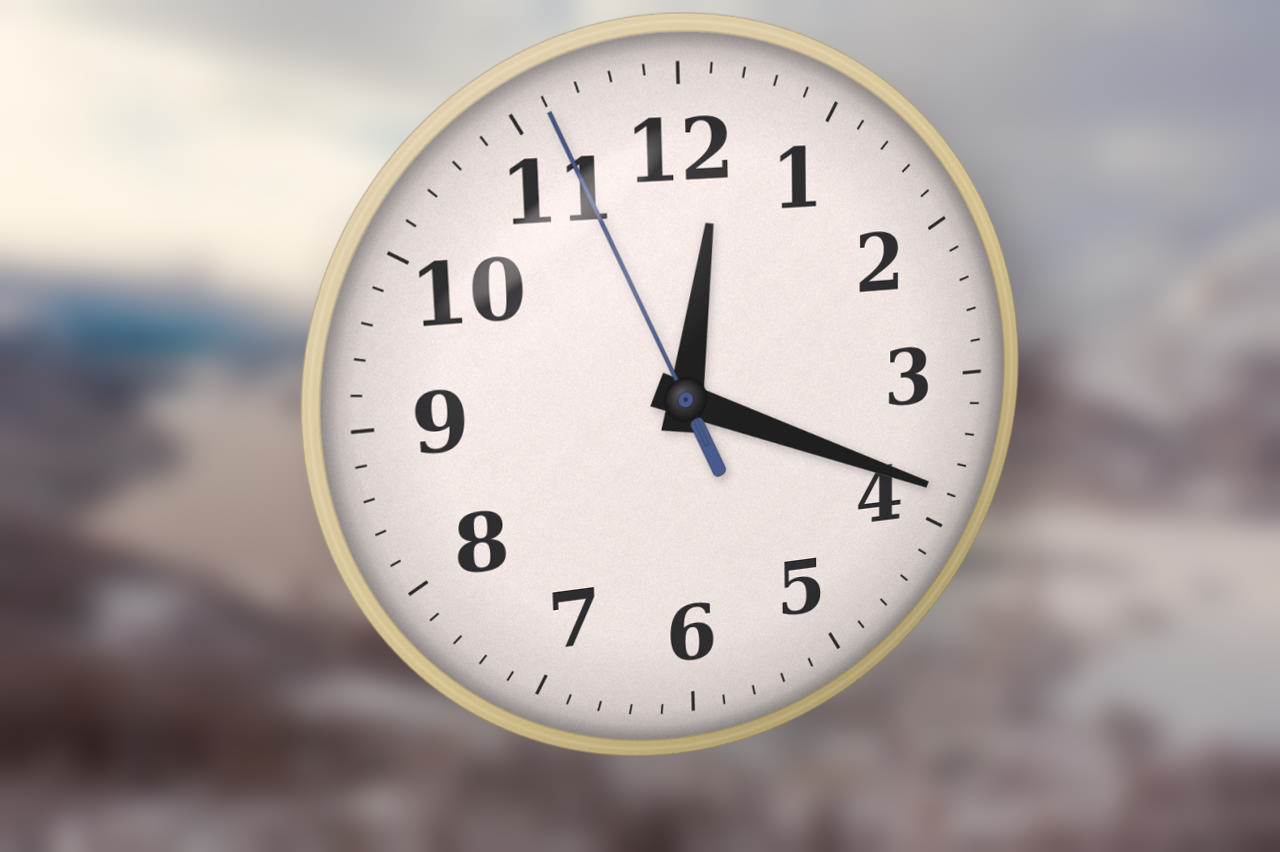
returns 12.18.56
